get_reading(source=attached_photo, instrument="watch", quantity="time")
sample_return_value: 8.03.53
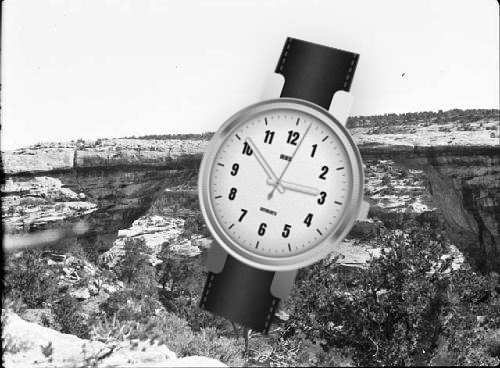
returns 2.51.02
